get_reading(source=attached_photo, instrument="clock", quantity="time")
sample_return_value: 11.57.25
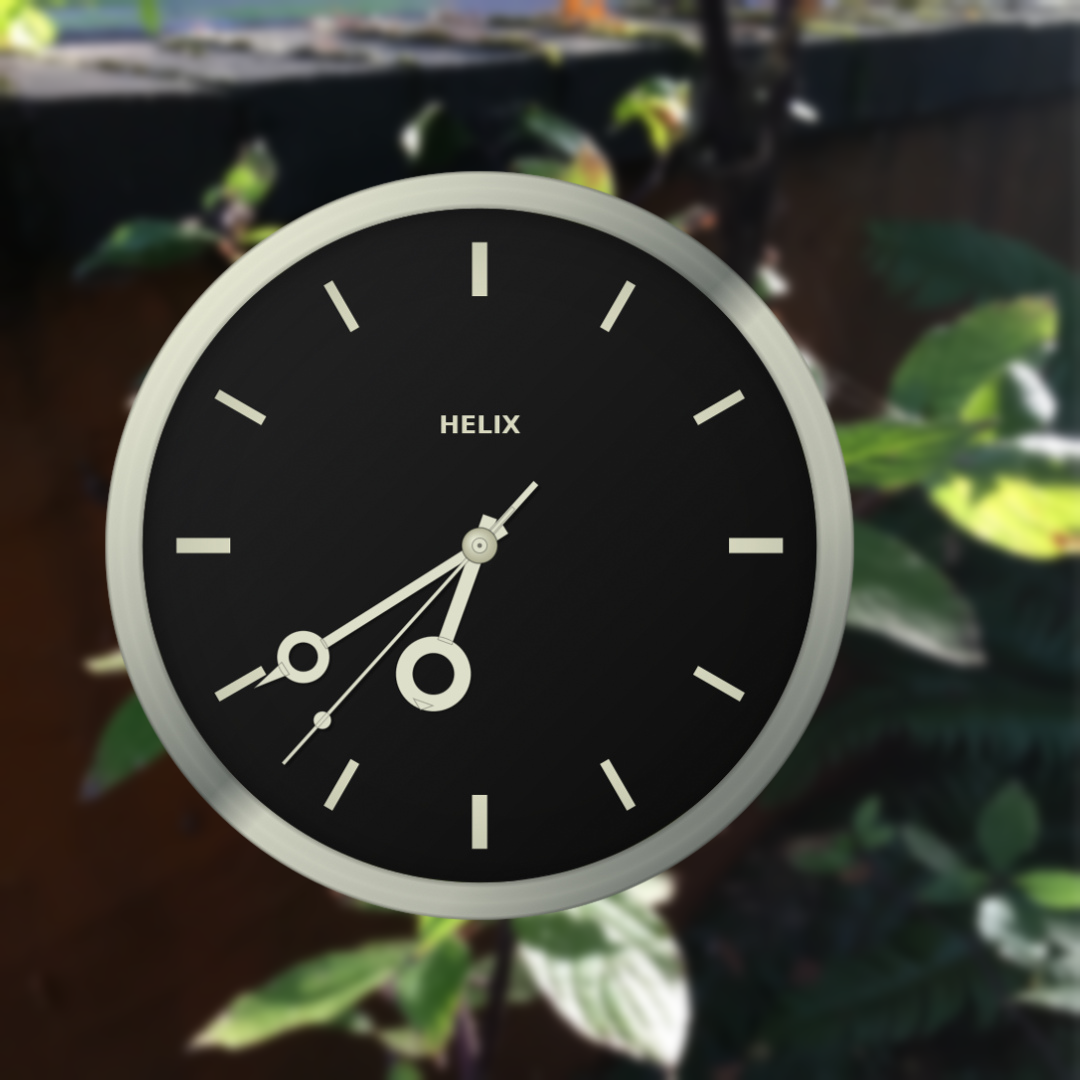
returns 6.39.37
